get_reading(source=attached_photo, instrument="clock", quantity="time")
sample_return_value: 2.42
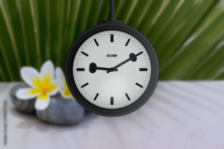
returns 9.10
